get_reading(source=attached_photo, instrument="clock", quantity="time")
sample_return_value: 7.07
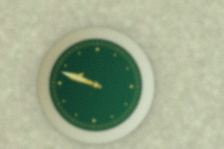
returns 9.48
